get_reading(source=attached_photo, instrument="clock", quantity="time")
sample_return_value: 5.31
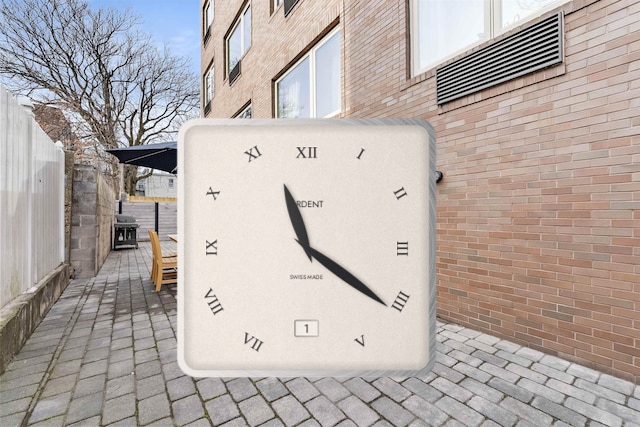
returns 11.21
